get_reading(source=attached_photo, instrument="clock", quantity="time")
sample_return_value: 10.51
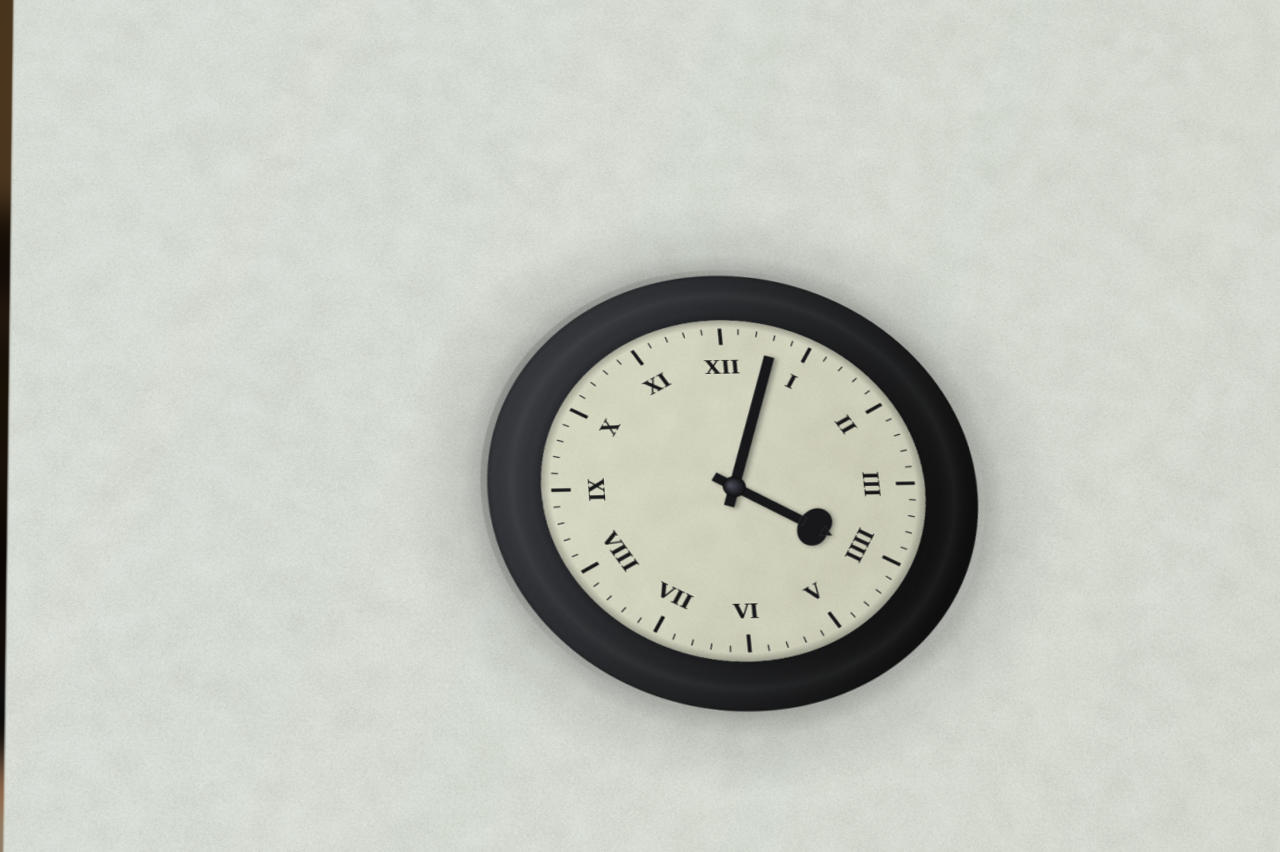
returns 4.03
